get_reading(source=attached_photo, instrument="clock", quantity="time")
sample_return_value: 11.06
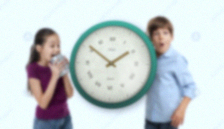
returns 1.51
